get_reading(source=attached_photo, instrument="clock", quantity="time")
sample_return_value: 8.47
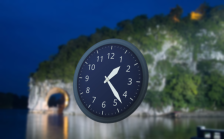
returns 1.23
